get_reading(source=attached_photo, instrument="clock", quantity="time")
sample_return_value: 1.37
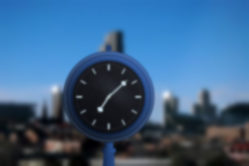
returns 7.08
